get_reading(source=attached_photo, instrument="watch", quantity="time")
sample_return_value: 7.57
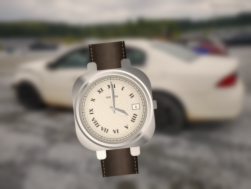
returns 4.00
